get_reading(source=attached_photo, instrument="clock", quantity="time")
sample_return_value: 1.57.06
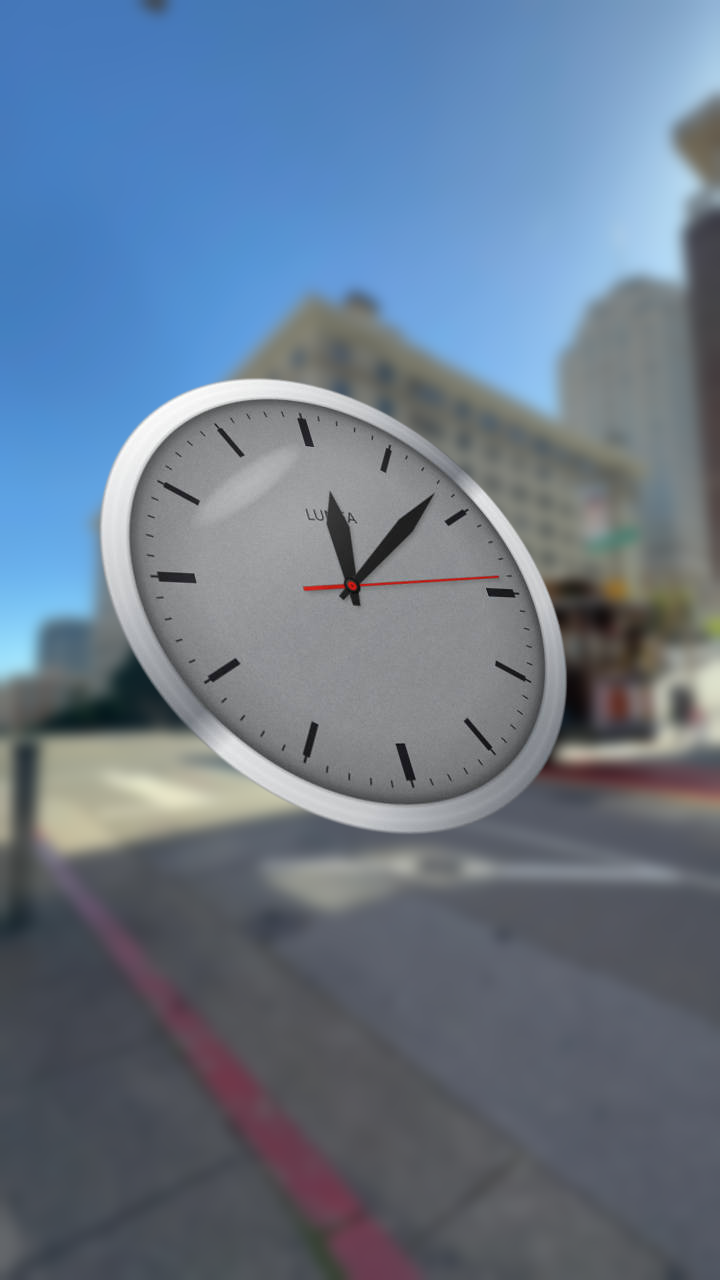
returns 12.08.14
